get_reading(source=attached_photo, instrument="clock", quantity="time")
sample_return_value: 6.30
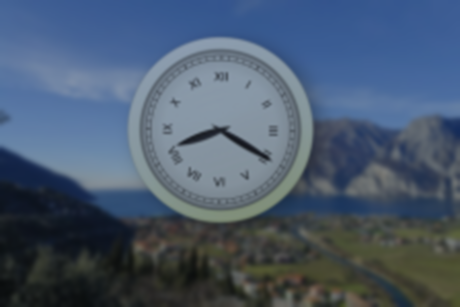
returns 8.20
